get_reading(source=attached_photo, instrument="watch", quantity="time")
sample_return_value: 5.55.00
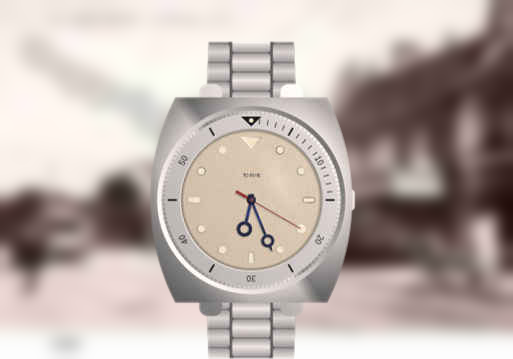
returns 6.26.20
